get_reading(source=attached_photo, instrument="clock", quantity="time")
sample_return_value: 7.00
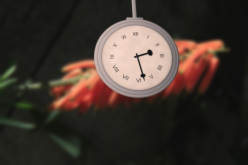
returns 2.28
